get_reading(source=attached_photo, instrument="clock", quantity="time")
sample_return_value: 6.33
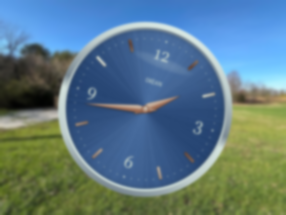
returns 1.43
